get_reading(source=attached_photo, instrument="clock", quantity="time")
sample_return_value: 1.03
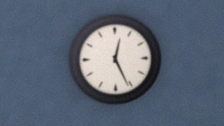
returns 12.26
